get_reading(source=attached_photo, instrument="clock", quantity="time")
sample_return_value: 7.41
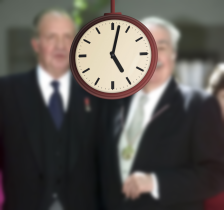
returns 5.02
